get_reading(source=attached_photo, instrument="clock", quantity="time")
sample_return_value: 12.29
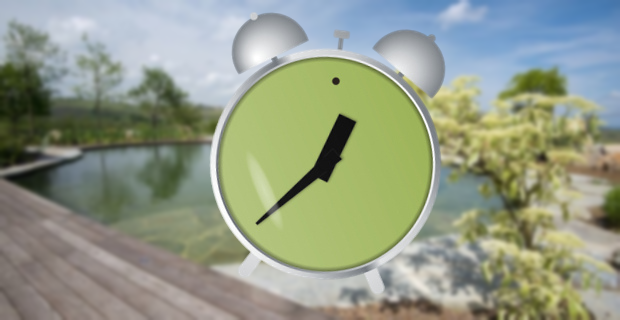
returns 12.37
